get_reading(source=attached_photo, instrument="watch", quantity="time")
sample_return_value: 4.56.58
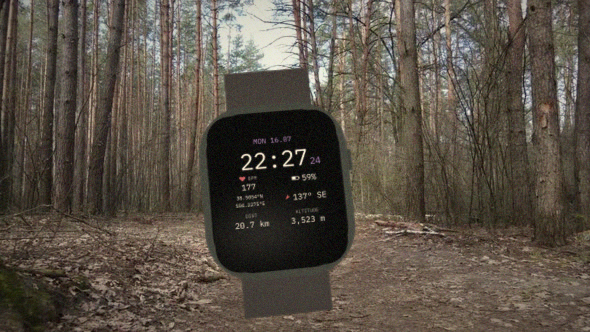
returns 22.27.24
